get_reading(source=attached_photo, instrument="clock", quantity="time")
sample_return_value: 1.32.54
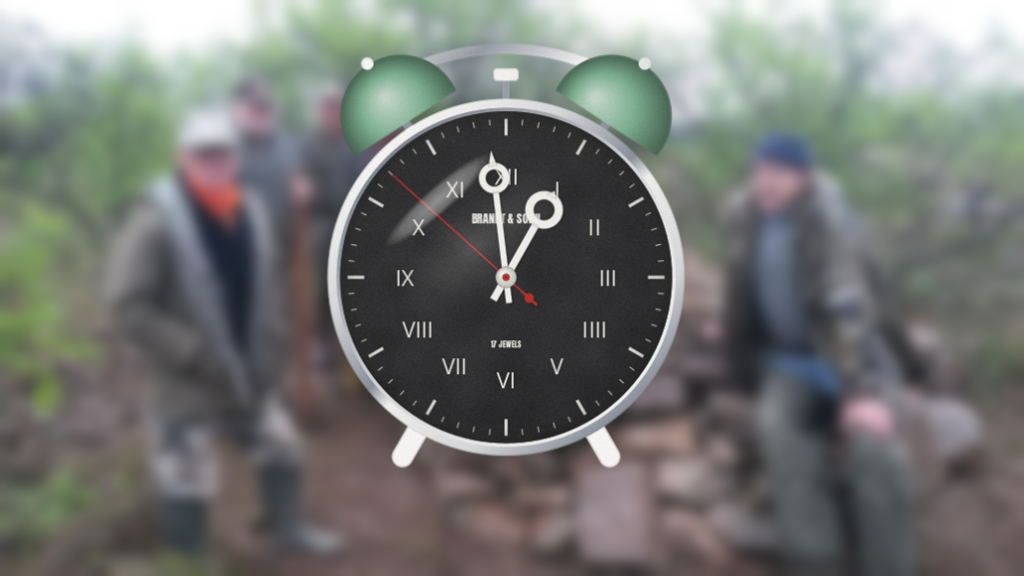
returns 12.58.52
